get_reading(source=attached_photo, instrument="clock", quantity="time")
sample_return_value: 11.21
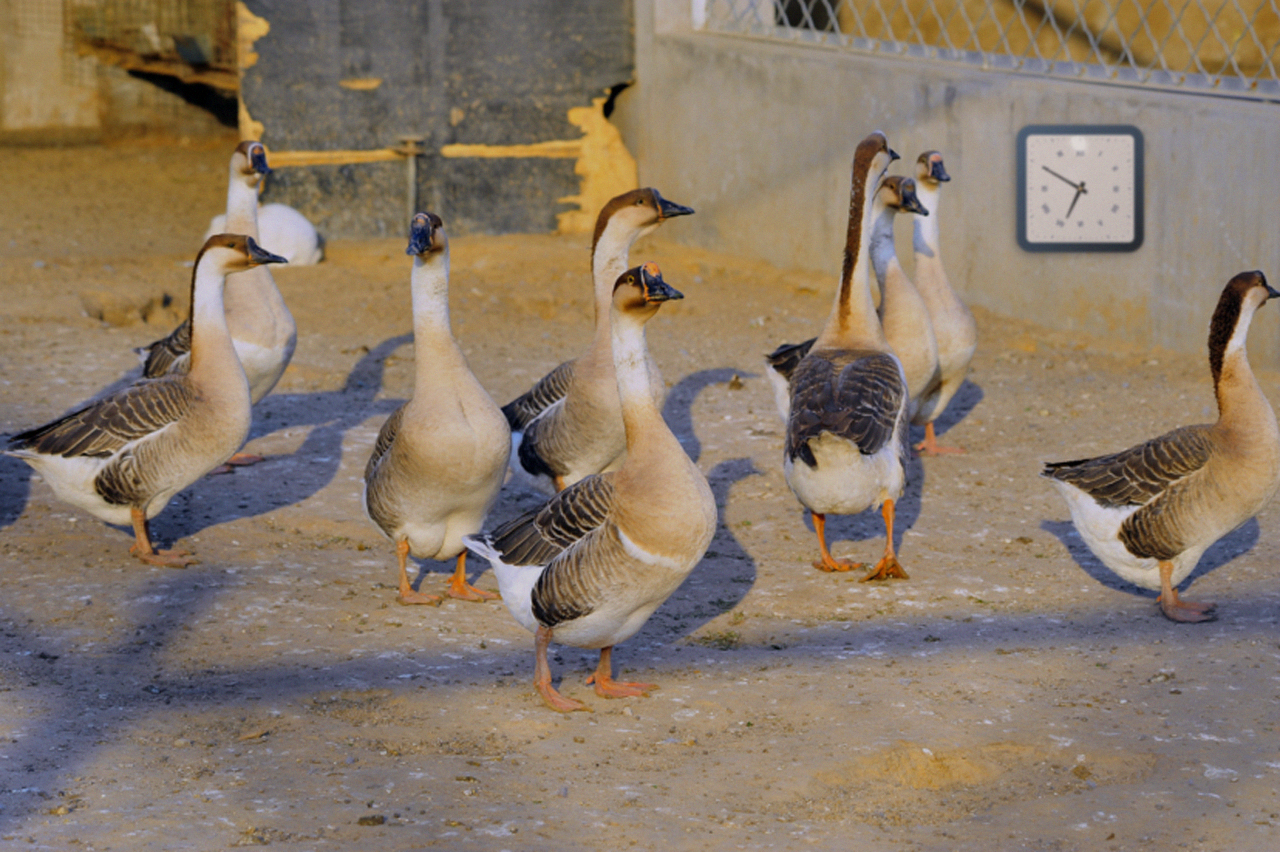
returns 6.50
